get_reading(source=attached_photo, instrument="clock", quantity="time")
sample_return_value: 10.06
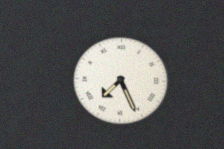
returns 7.26
